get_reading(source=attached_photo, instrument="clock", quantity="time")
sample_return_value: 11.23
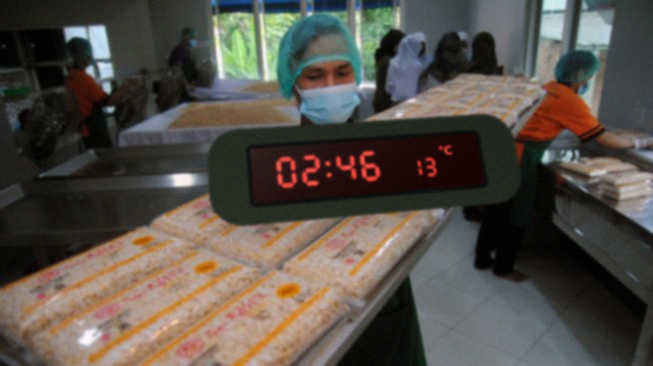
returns 2.46
